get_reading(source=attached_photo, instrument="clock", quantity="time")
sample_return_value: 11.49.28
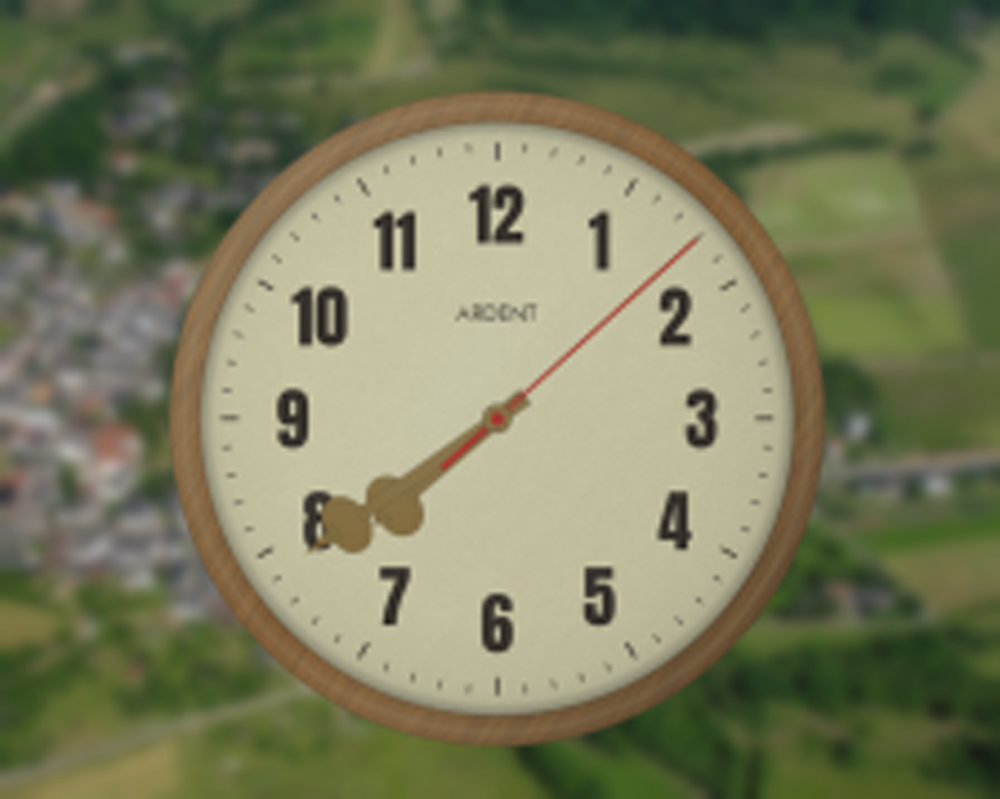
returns 7.39.08
